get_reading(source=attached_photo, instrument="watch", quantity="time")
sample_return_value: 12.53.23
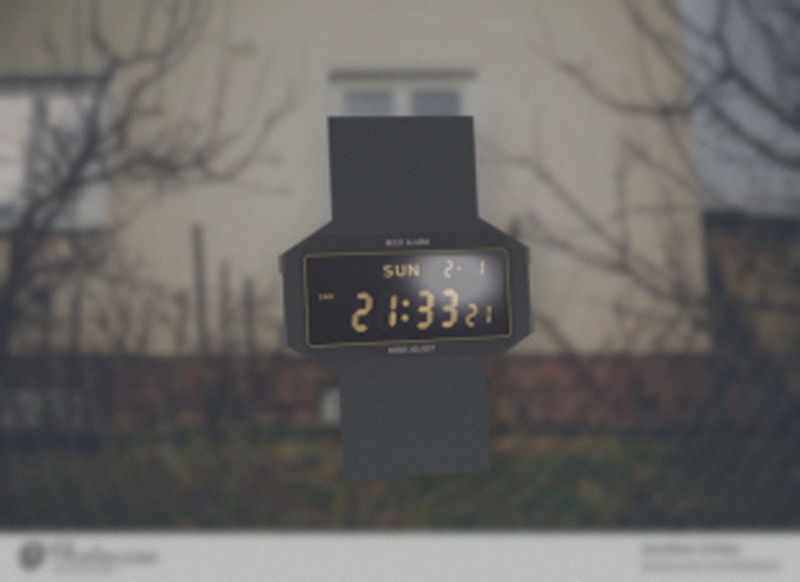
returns 21.33.21
